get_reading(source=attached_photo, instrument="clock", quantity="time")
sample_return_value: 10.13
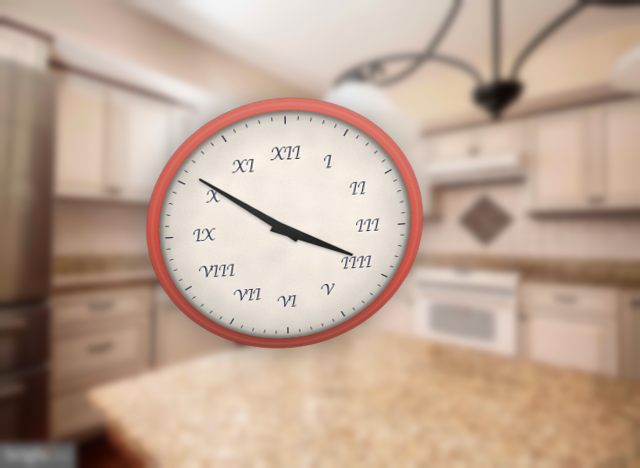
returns 3.51
